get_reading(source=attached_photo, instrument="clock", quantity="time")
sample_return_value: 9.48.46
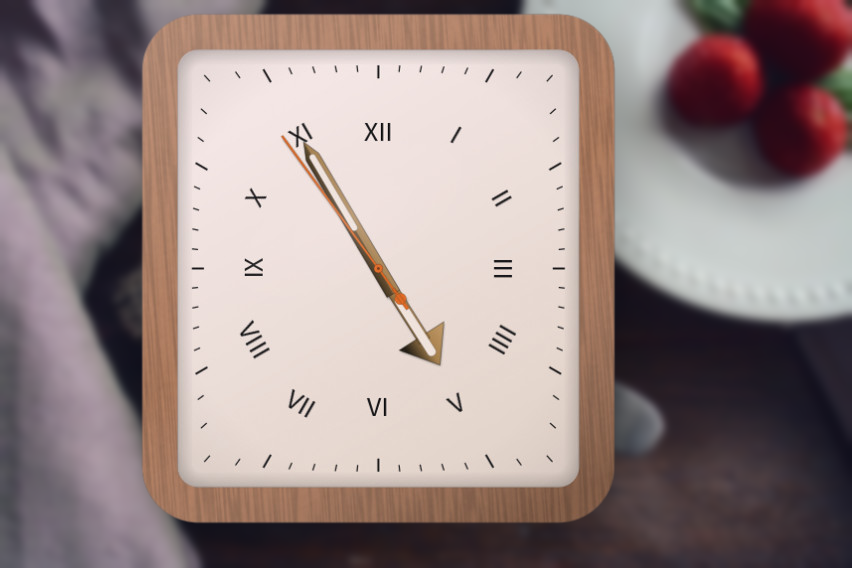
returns 4.54.54
